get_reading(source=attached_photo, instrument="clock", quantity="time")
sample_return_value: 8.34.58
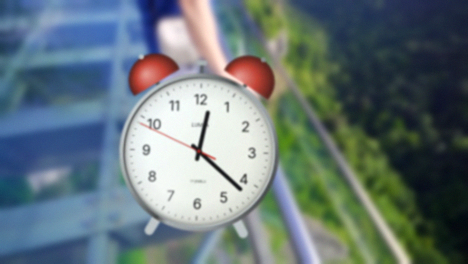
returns 12.21.49
